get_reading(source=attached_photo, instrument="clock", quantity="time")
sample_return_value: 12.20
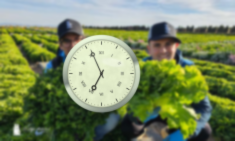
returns 6.56
